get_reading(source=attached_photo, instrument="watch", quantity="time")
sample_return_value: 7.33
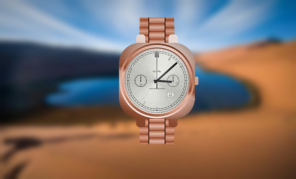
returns 3.08
